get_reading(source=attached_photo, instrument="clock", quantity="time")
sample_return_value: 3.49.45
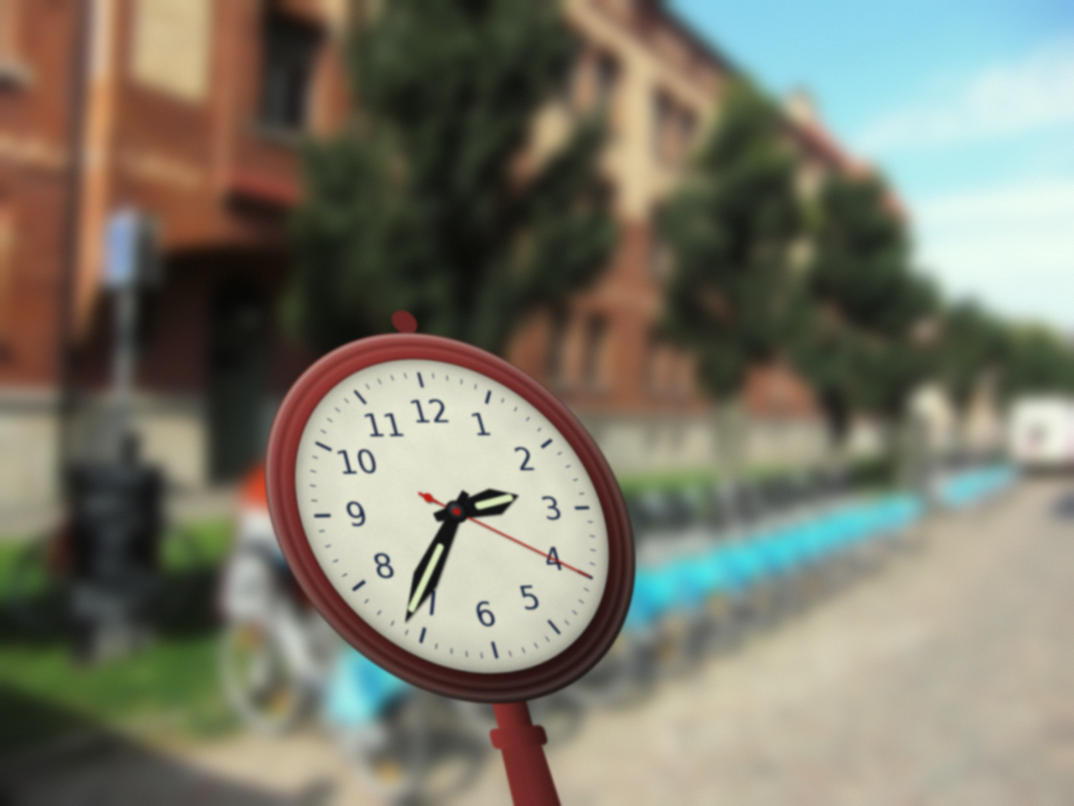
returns 2.36.20
